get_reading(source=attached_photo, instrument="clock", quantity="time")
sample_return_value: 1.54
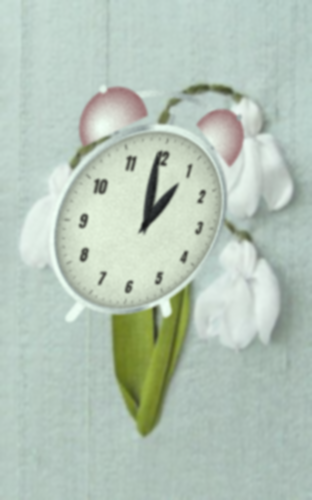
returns 12.59
